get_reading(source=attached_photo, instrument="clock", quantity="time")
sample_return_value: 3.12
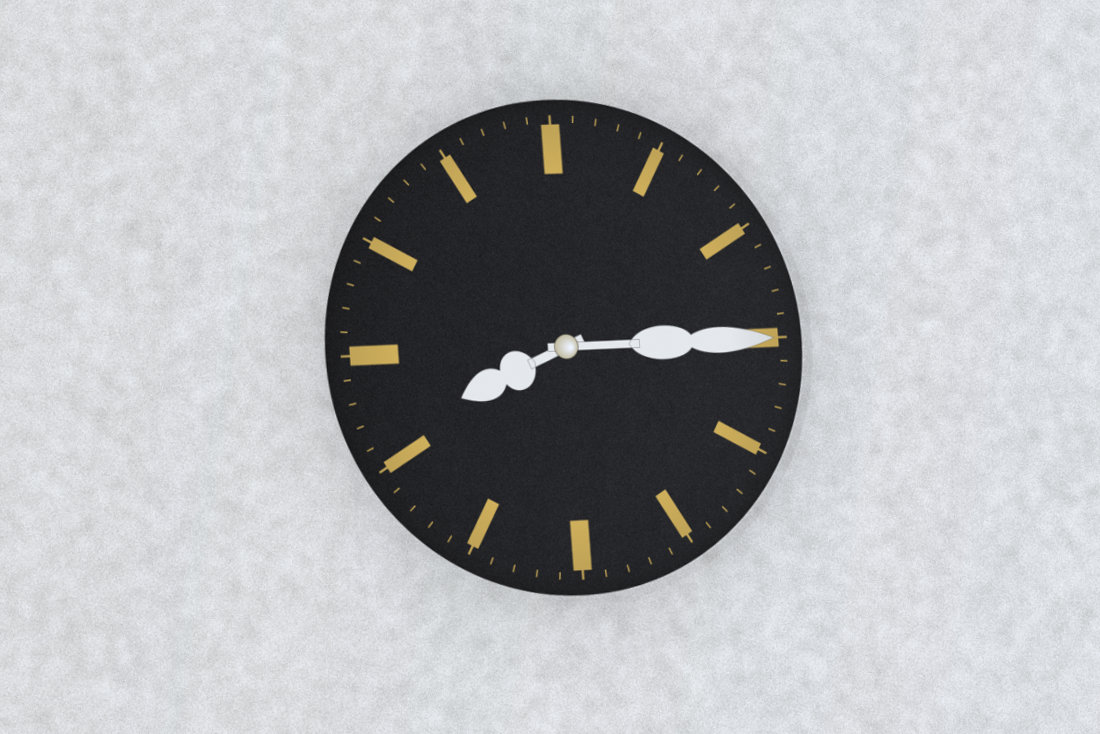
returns 8.15
